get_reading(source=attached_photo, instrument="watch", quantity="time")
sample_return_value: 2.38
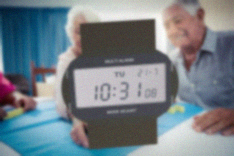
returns 10.31
